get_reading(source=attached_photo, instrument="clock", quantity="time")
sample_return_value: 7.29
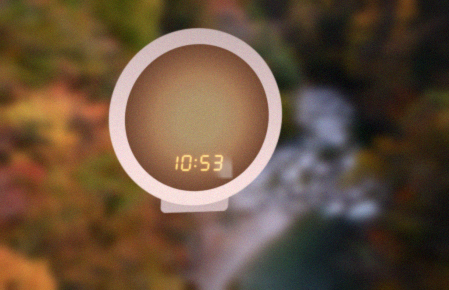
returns 10.53
